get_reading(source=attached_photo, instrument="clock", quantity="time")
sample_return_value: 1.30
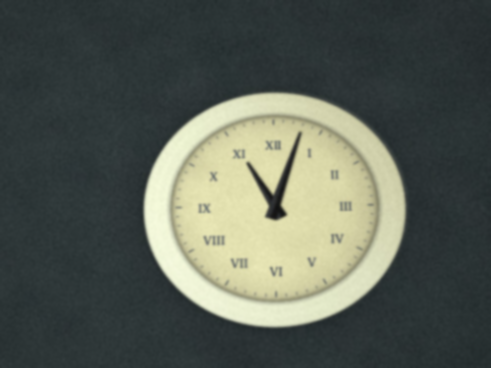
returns 11.03
